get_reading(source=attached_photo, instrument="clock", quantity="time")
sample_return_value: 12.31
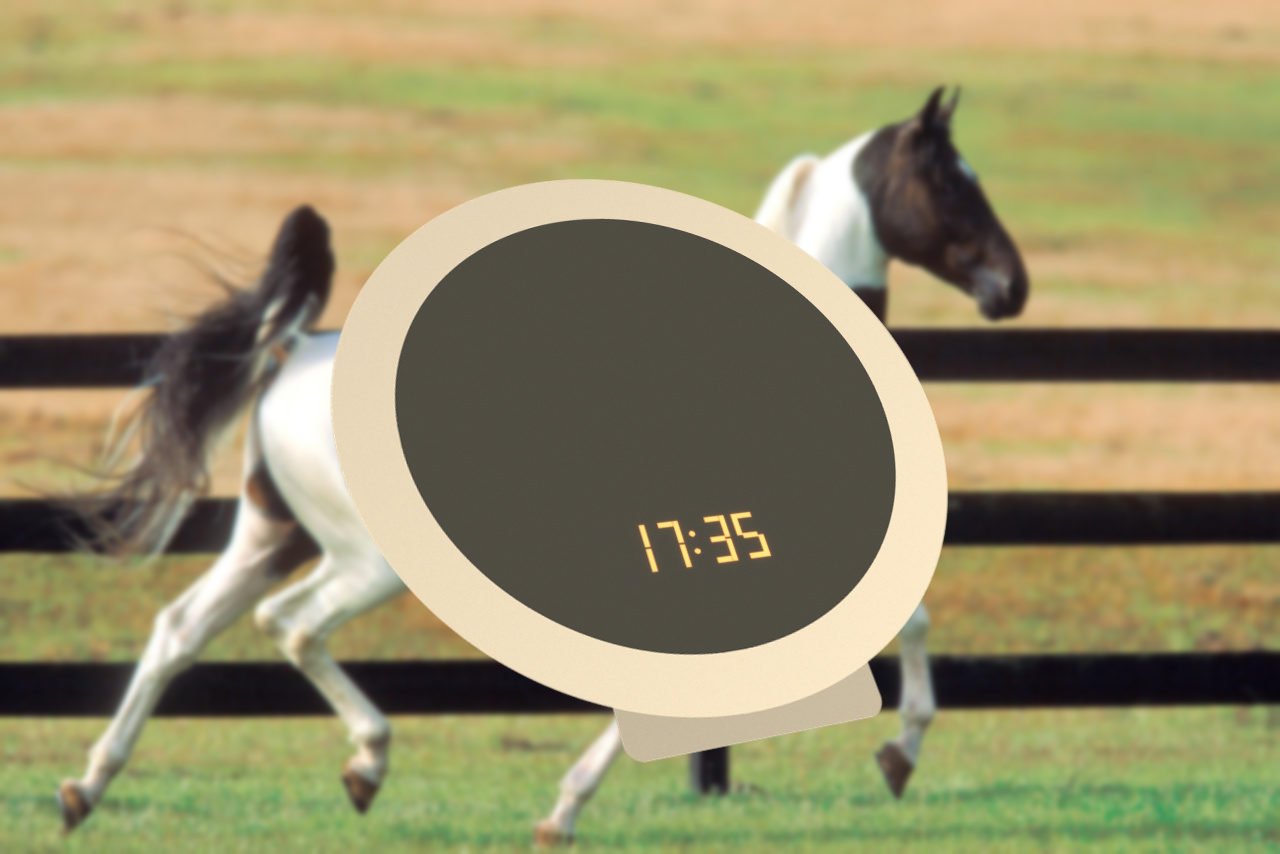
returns 17.35
